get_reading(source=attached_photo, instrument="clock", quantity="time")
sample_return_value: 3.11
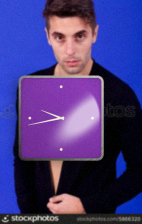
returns 9.43
